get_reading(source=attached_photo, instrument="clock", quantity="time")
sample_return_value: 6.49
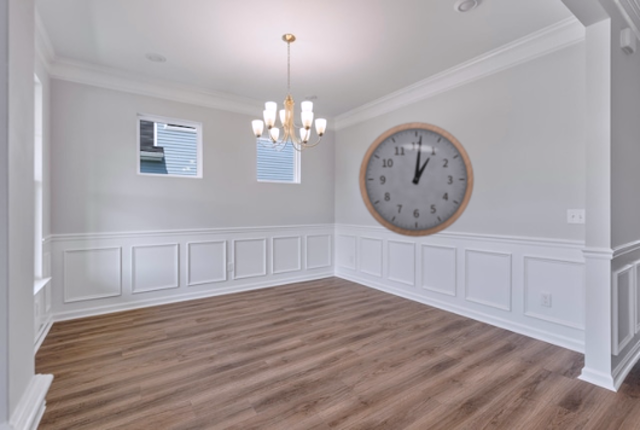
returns 1.01
